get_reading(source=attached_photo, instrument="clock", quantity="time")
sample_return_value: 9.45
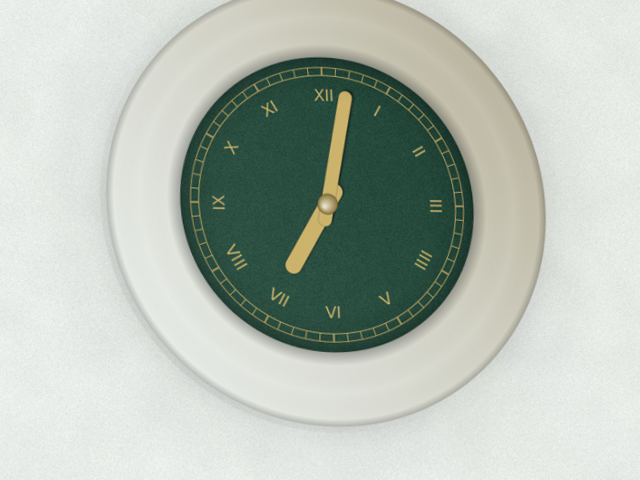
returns 7.02
